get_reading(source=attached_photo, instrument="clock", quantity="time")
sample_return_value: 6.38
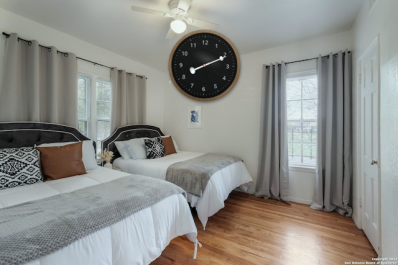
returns 8.11
